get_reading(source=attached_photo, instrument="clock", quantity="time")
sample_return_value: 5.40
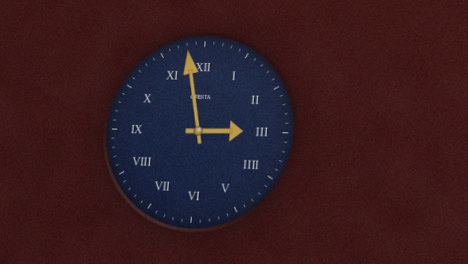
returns 2.58
